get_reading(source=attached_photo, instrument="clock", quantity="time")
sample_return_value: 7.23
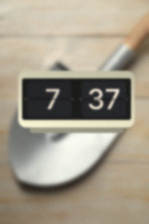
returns 7.37
